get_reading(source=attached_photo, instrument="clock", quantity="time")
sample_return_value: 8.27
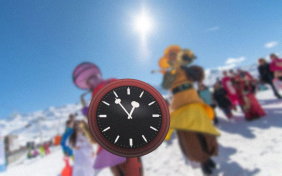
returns 12.54
